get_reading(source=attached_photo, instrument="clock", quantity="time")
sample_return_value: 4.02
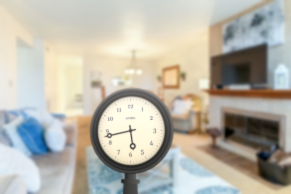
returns 5.43
